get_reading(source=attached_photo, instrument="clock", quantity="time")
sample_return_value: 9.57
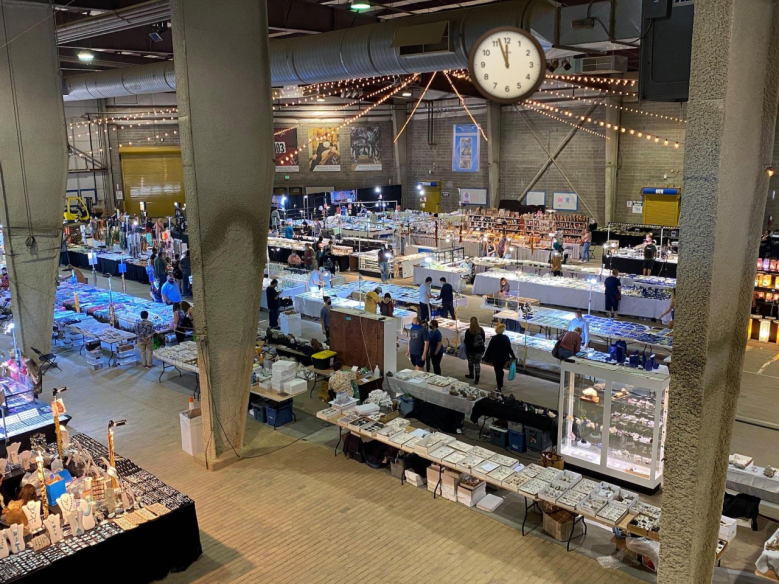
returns 11.57
